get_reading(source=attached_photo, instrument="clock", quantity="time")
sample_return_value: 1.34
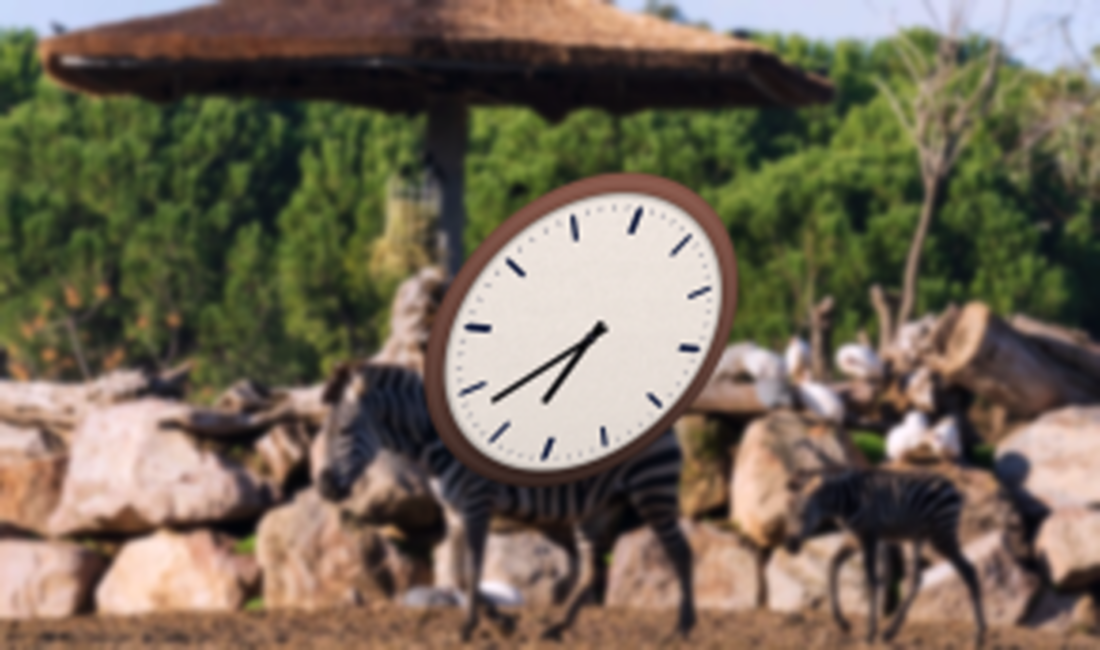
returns 6.38
